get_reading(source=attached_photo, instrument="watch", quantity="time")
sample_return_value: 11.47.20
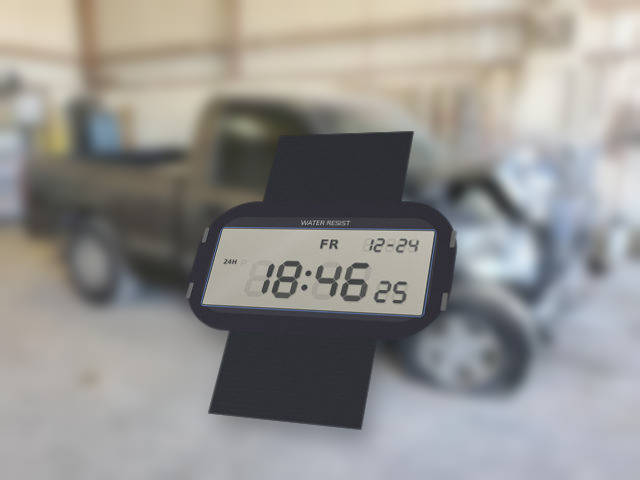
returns 18.46.25
